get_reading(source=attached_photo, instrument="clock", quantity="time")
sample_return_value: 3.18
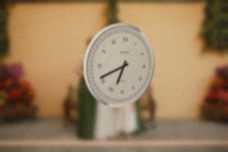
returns 6.41
